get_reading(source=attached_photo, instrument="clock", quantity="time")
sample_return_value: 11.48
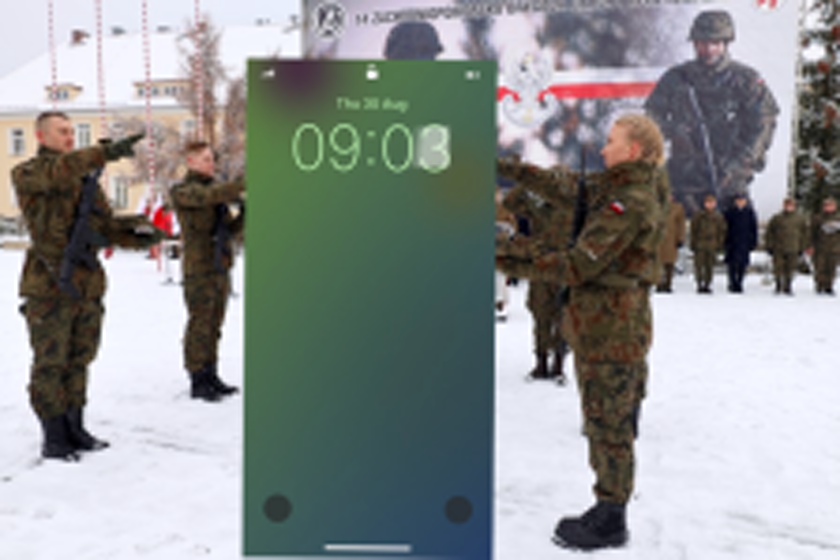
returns 9.03
